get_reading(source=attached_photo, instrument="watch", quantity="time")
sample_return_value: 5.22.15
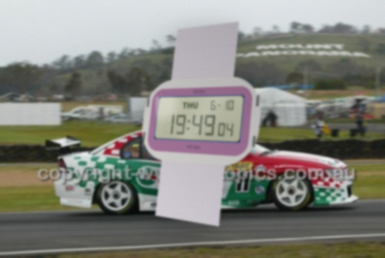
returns 19.49.04
